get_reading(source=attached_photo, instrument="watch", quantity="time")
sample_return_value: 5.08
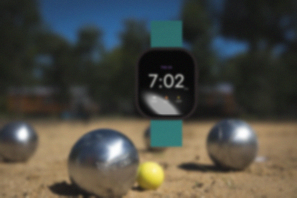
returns 7.02
